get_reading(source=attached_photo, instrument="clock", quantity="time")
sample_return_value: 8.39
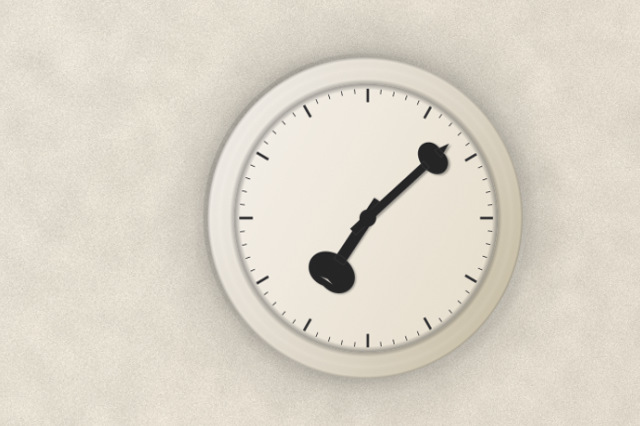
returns 7.08
